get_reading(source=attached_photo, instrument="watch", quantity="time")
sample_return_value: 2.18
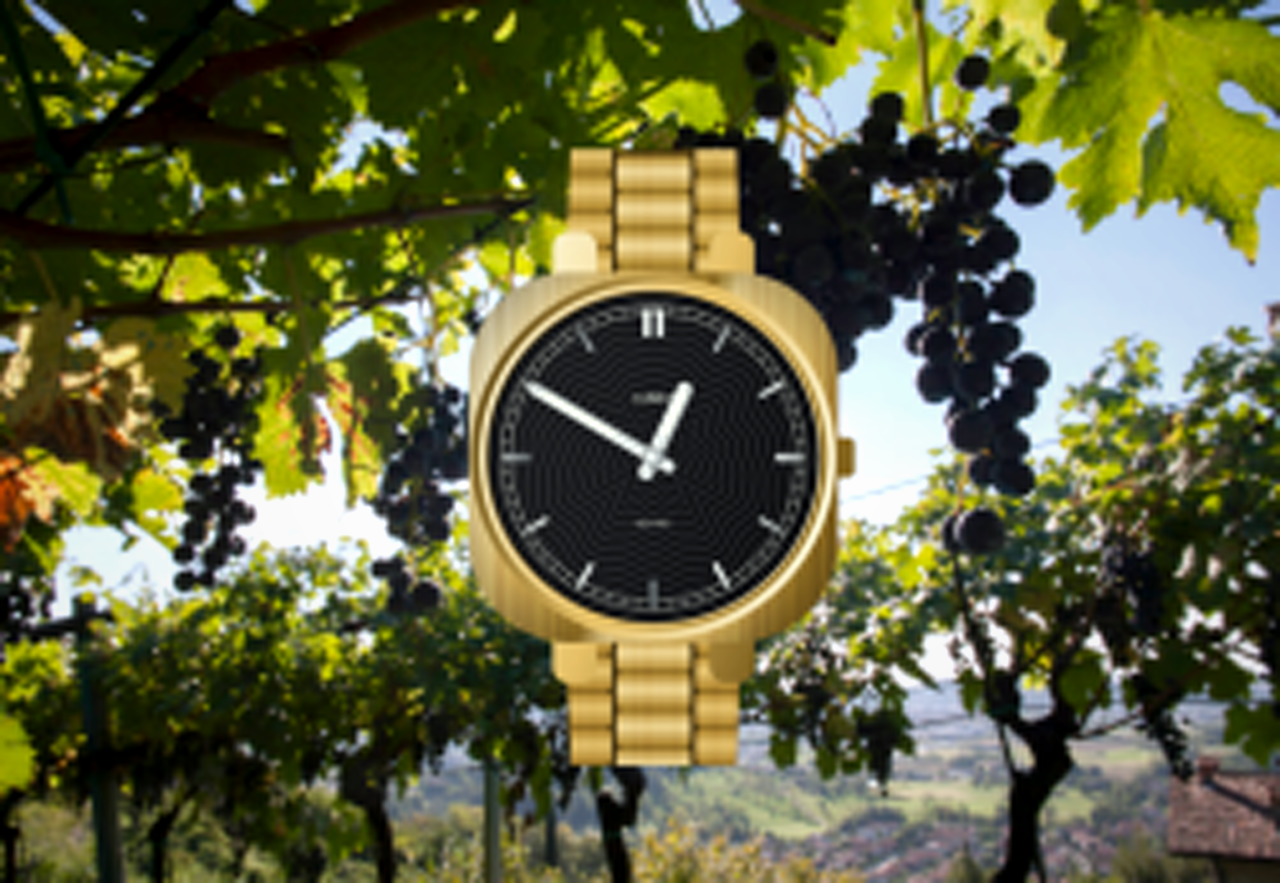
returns 12.50
